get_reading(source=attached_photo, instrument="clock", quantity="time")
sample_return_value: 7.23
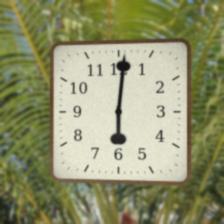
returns 6.01
